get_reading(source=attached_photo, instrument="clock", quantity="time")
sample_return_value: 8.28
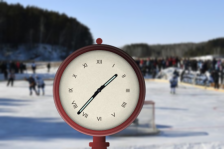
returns 1.37
